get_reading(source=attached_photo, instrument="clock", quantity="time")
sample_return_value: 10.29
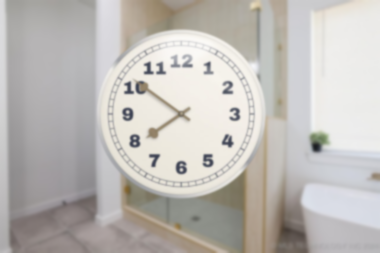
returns 7.51
